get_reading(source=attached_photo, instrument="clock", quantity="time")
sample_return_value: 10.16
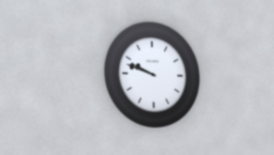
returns 9.48
